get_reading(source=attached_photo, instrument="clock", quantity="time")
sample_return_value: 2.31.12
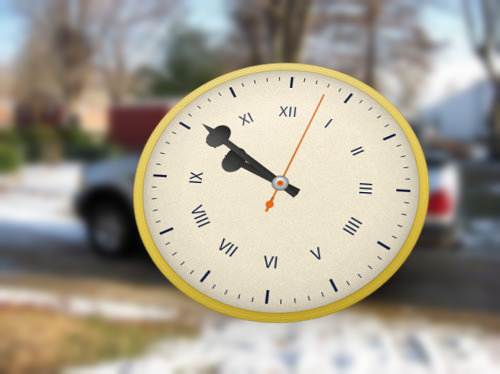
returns 9.51.03
